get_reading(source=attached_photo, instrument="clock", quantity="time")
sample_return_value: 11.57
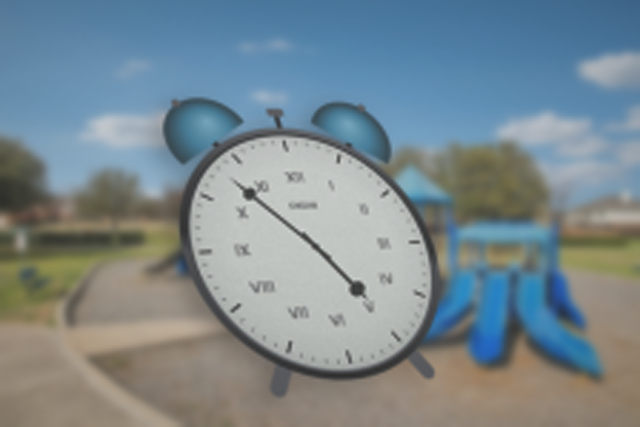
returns 4.53
